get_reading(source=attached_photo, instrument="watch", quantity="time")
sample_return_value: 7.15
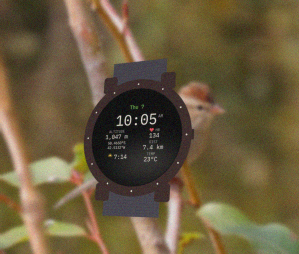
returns 10.05
